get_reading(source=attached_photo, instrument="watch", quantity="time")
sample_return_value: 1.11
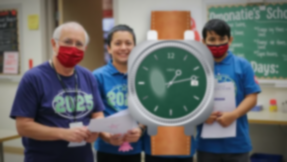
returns 1.13
